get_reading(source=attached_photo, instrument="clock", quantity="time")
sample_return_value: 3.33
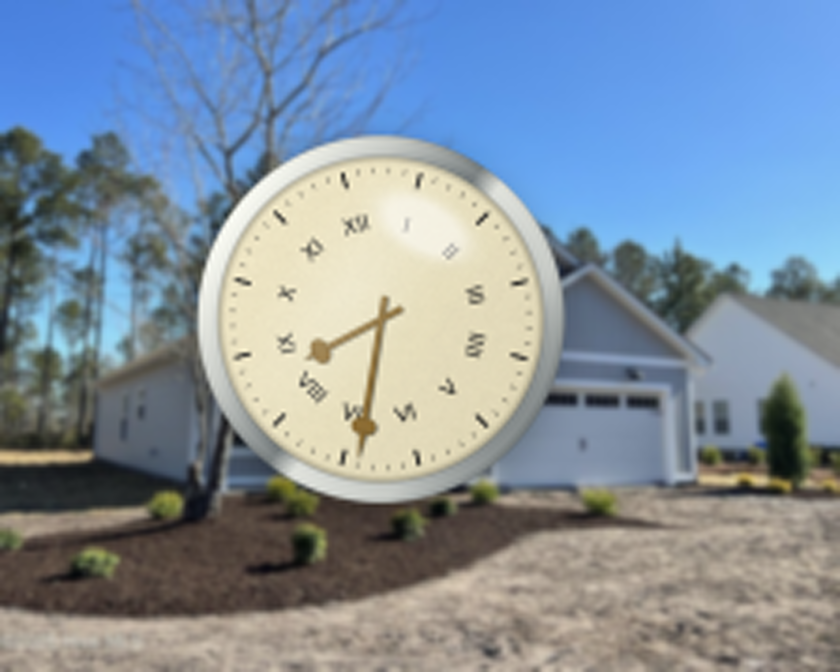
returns 8.34
